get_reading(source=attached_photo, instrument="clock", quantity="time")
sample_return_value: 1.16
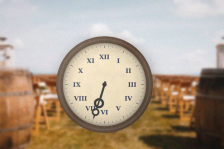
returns 6.33
